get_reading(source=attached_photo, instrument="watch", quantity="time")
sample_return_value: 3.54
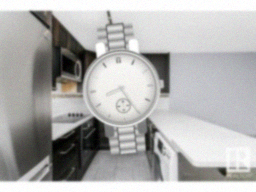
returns 8.25
